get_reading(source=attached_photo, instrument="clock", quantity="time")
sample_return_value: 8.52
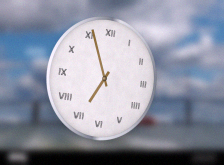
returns 6.56
